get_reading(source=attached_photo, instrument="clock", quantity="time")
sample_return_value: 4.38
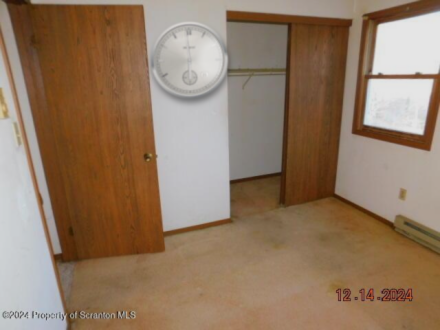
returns 5.59
